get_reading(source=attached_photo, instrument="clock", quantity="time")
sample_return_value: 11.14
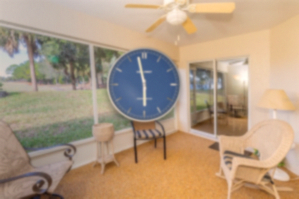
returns 5.58
